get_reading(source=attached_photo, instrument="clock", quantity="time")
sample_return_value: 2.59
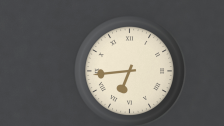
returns 6.44
